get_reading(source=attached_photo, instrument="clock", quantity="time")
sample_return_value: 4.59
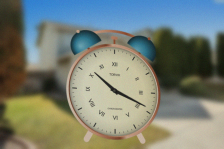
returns 10.19
